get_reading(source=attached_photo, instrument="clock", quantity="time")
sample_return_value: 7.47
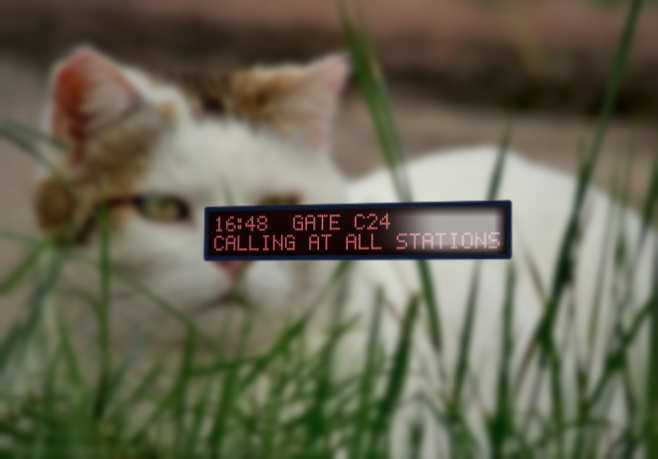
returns 16.48
